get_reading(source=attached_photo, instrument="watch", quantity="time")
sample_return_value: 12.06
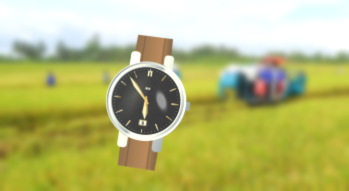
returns 5.53
